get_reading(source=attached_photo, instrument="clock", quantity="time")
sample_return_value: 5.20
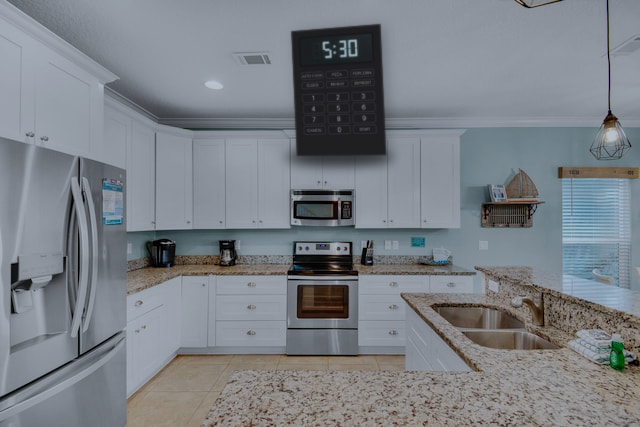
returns 5.30
